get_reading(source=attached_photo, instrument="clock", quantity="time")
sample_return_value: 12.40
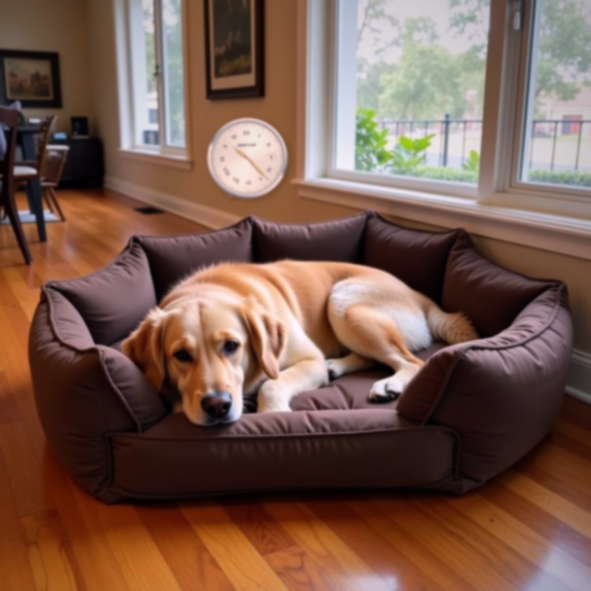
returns 10.23
